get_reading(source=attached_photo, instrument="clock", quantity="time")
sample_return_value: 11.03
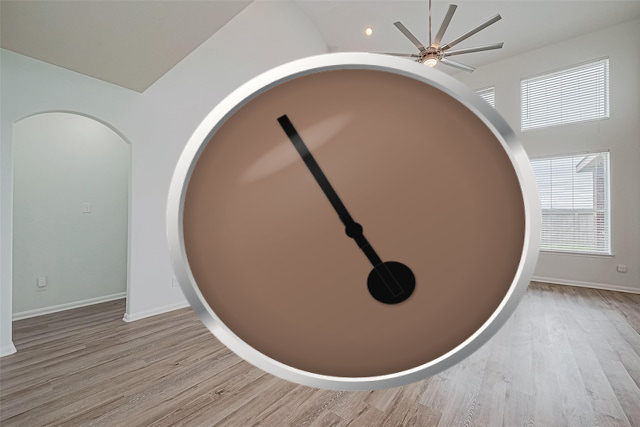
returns 4.55
